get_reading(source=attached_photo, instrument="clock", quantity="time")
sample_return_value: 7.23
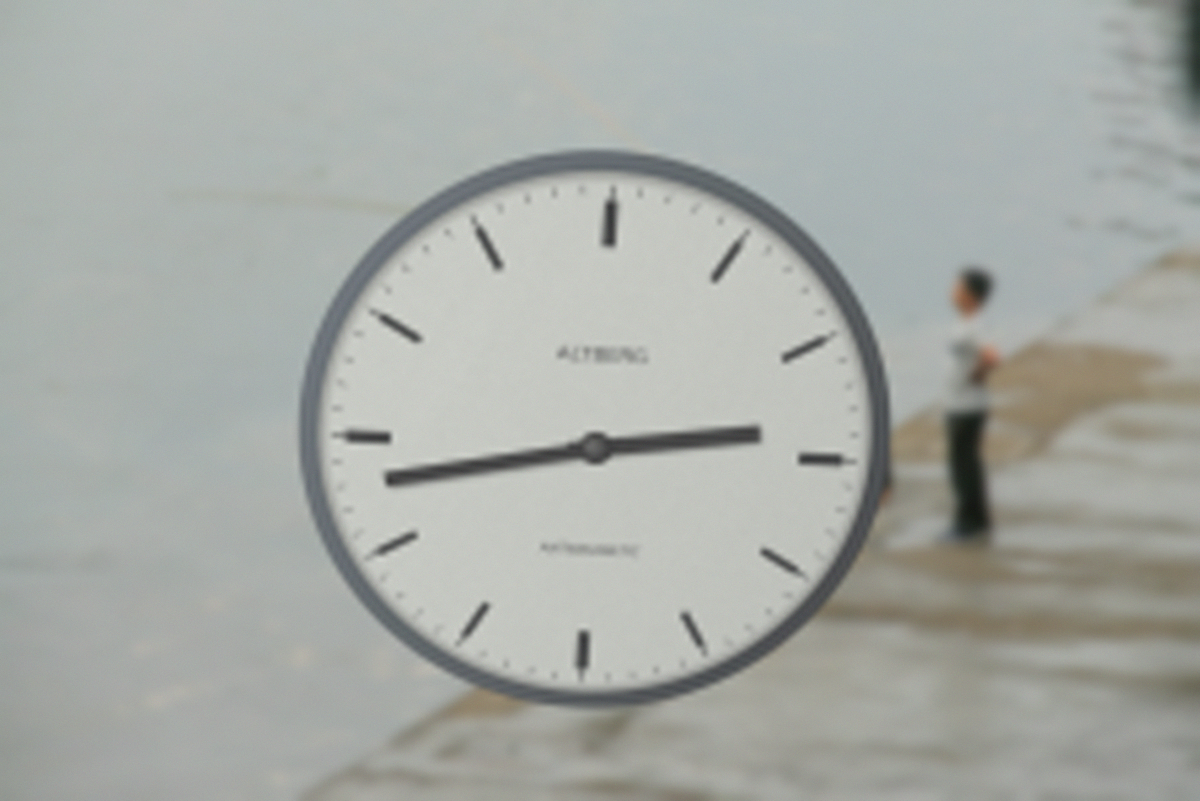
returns 2.43
